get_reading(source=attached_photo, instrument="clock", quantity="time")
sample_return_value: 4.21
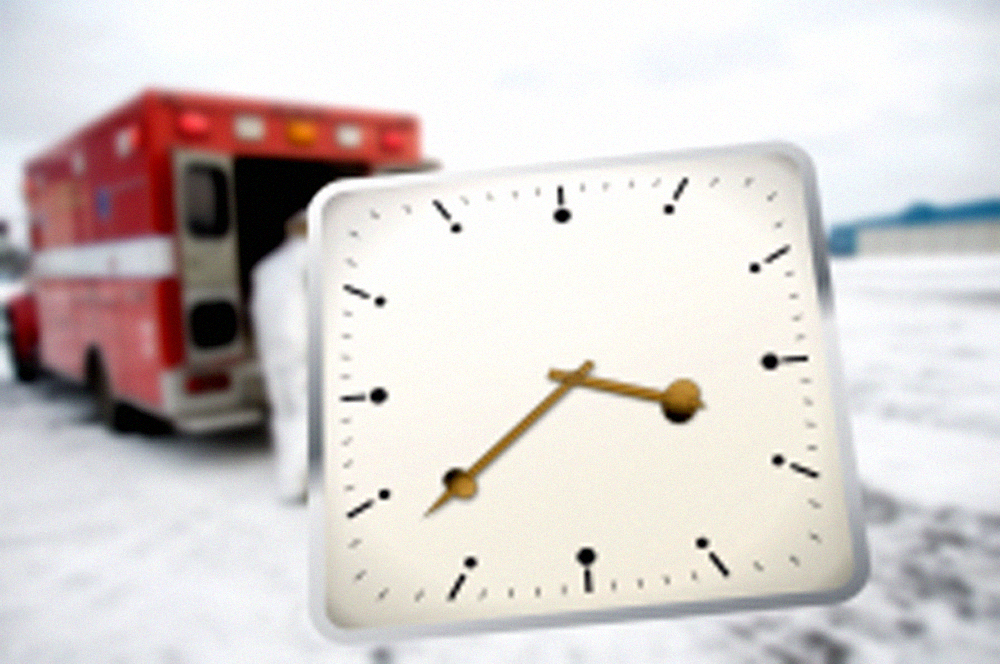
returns 3.38
